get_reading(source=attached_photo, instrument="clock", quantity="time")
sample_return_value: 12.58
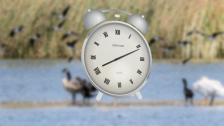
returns 8.11
